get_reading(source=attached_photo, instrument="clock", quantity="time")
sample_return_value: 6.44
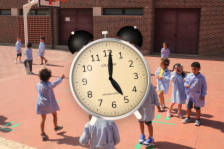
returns 5.01
